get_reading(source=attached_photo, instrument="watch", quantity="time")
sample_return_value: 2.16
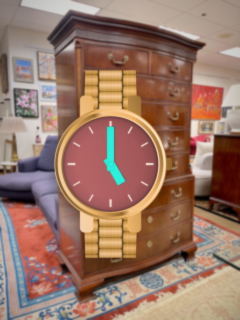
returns 5.00
